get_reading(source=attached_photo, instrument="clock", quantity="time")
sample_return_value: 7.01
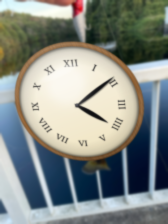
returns 4.09
